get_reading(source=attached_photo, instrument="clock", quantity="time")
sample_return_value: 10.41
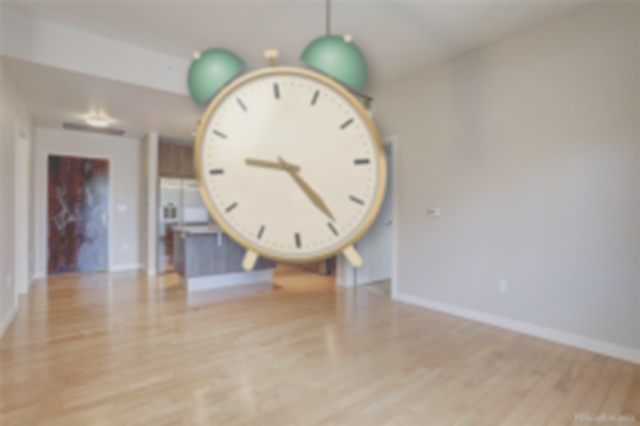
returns 9.24
